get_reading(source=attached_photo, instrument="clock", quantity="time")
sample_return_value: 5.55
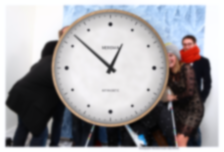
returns 12.52
